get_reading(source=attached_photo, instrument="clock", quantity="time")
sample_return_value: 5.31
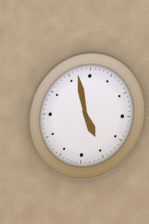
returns 4.57
